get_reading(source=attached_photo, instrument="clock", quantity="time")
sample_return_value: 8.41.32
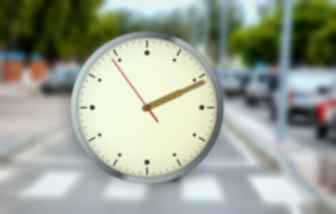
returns 2.10.54
